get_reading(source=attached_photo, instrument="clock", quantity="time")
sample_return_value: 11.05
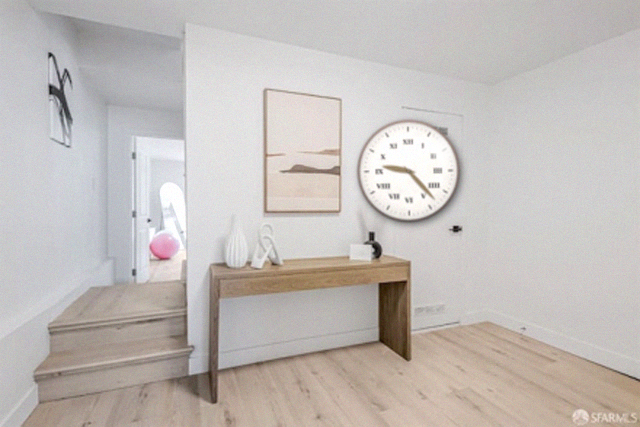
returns 9.23
